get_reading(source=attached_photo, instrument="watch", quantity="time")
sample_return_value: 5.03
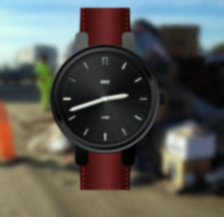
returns 2.42
